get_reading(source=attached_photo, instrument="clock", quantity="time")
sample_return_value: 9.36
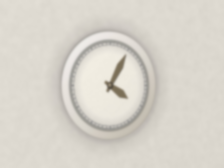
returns 4.05
